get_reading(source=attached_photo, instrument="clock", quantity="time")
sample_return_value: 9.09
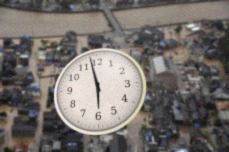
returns 5.58
